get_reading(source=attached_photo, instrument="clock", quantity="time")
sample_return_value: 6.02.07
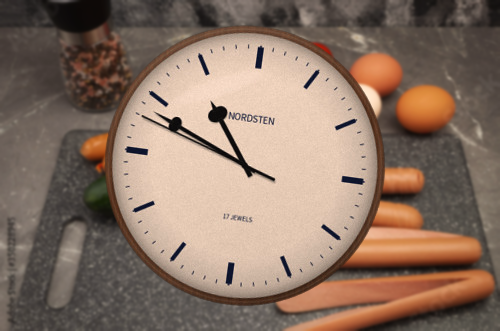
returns 10.48.48
